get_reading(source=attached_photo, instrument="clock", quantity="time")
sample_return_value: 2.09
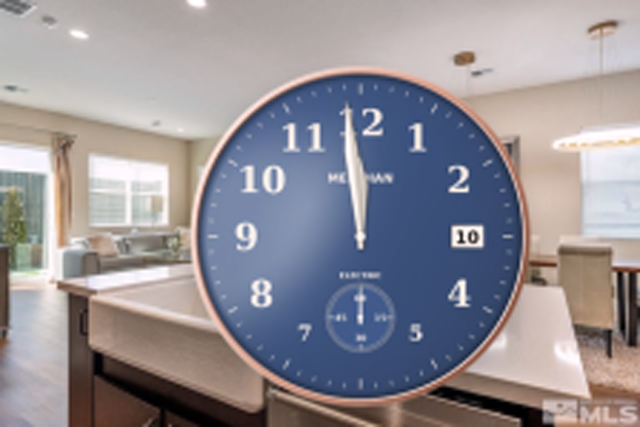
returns 11.59
